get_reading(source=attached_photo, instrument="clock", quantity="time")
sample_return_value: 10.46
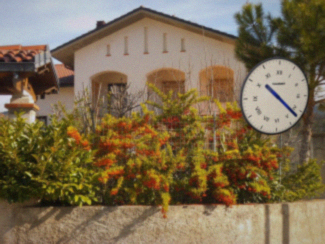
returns 10.22
